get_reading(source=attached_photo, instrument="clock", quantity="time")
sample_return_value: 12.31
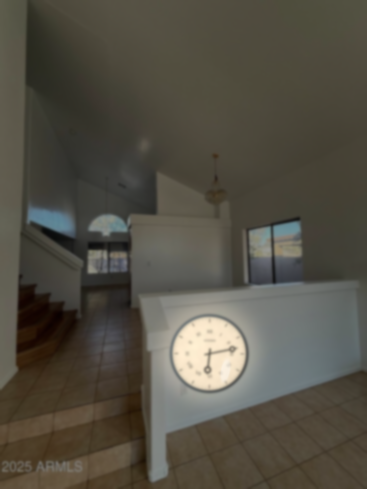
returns 6.13
